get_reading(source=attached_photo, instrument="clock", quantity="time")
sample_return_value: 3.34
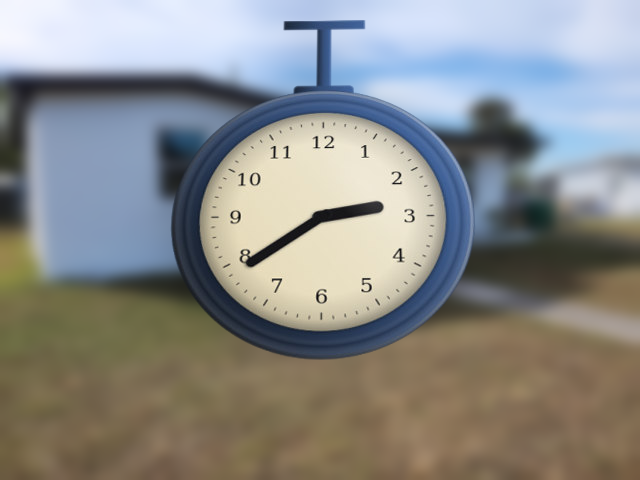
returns 2.39
